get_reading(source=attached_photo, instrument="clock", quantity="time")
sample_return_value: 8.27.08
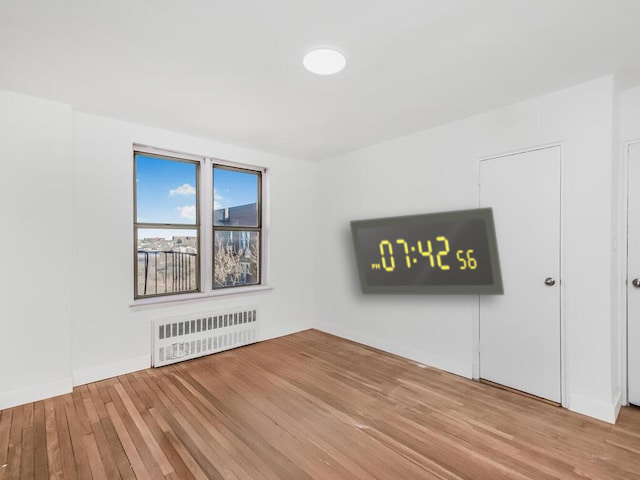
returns 7.42.56
